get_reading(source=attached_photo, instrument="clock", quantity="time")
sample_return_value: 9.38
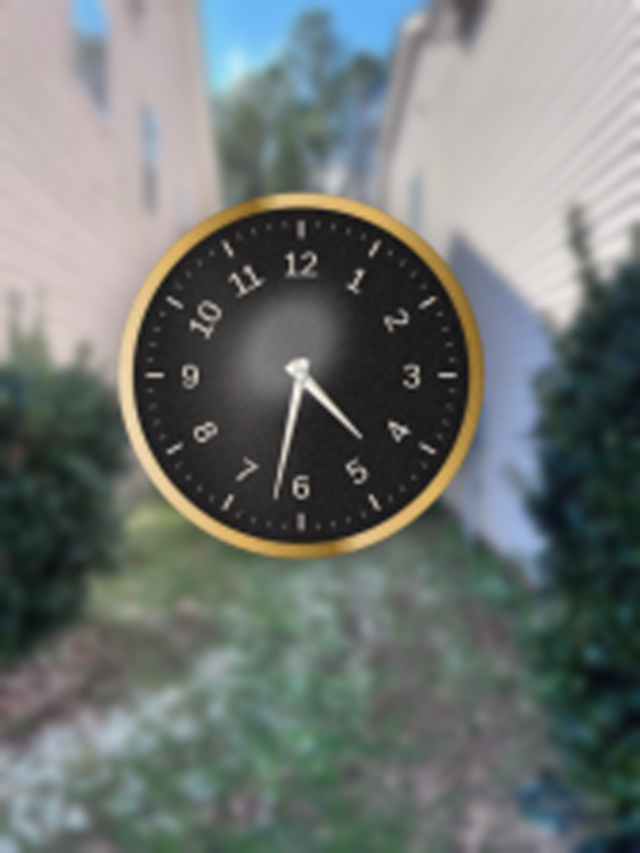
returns 4.32
